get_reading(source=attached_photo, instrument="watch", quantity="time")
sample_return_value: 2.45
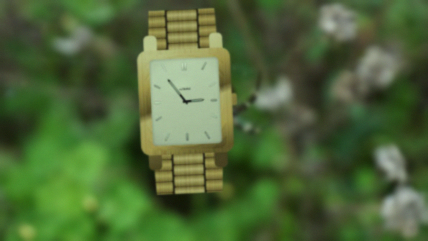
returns 2.54
